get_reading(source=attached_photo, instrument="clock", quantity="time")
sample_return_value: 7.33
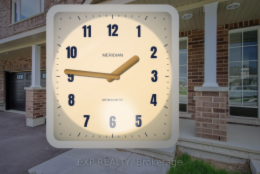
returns 1.46
